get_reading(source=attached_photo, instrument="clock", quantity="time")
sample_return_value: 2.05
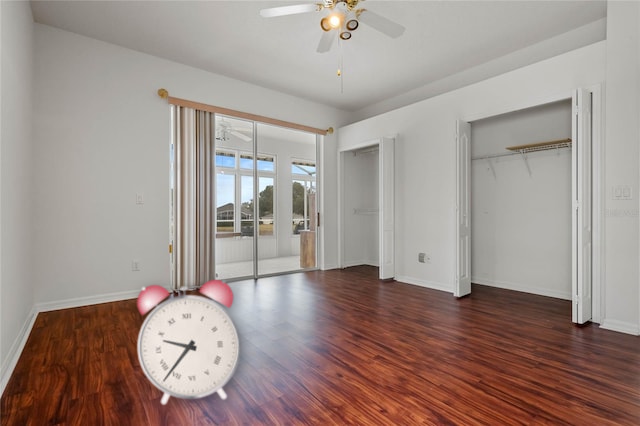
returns 9.37
